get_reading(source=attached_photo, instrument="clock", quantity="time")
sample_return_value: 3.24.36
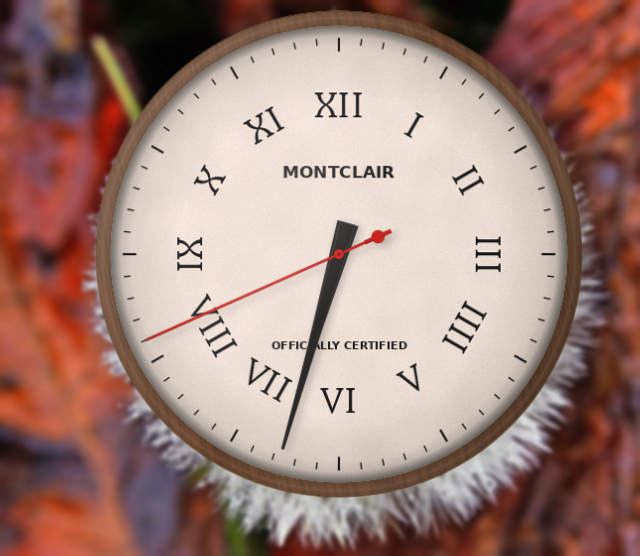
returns 6.32.41
